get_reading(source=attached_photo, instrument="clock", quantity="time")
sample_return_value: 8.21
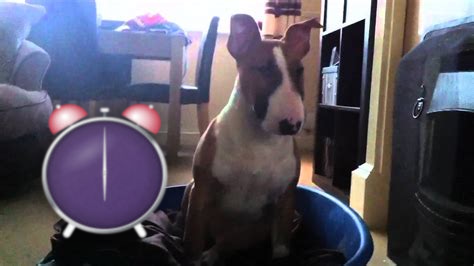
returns 6.00
